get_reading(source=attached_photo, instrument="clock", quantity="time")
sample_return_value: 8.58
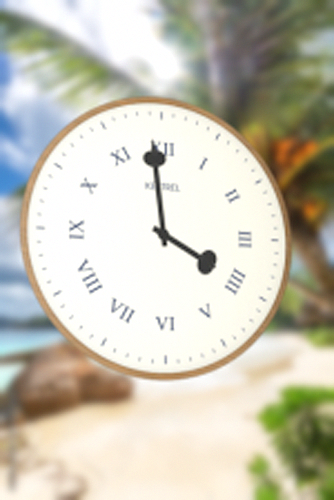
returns 3.59
